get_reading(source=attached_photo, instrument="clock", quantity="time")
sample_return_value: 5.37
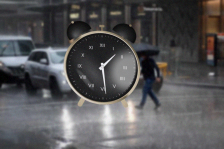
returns 1.29
